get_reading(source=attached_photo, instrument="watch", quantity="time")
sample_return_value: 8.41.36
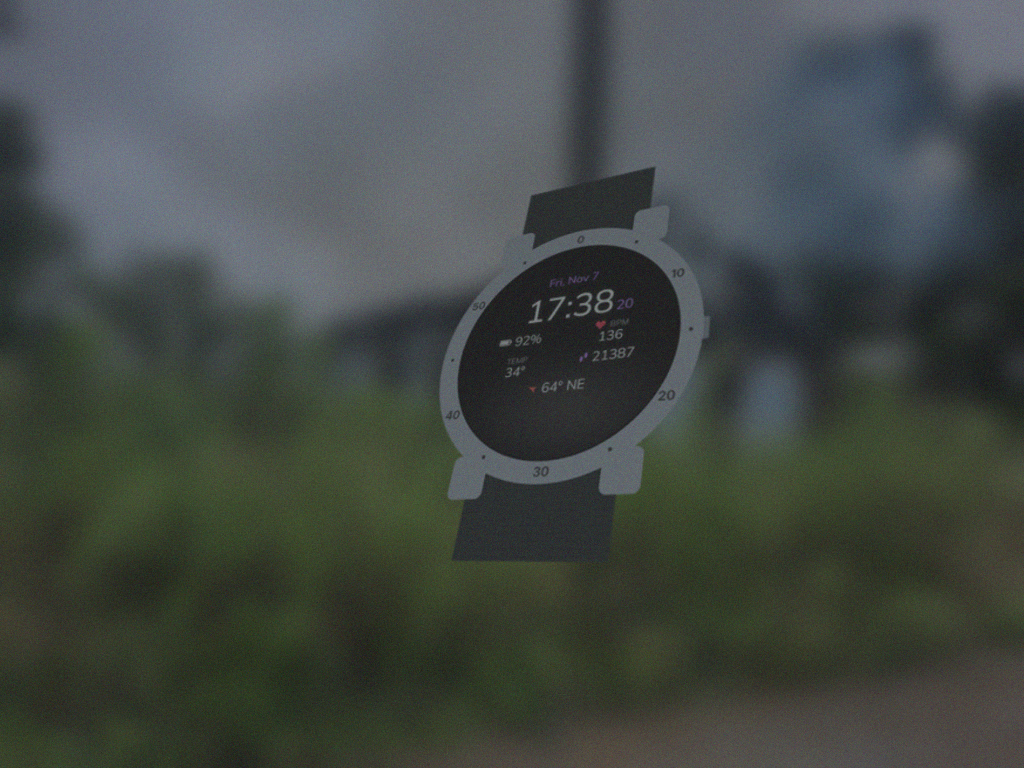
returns 17.38.20
